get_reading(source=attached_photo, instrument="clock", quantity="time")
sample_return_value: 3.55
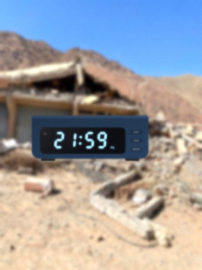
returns 21.59
